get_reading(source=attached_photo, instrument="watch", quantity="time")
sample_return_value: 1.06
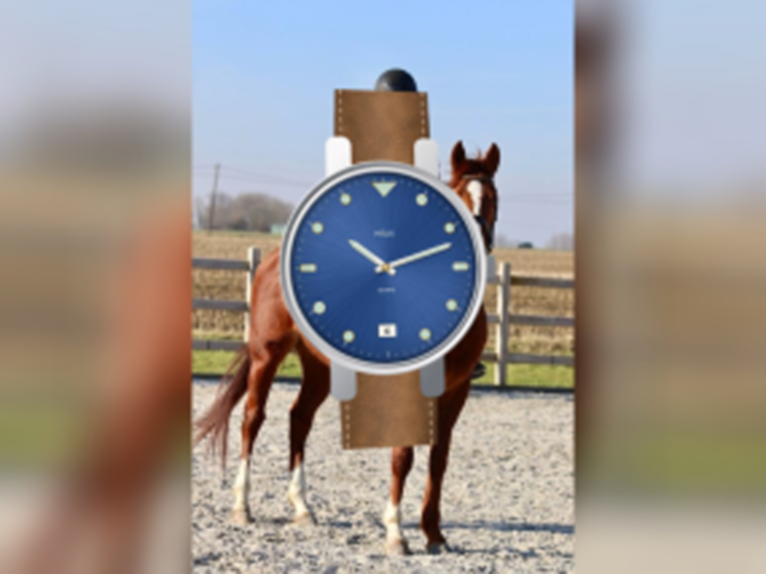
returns 10.12
